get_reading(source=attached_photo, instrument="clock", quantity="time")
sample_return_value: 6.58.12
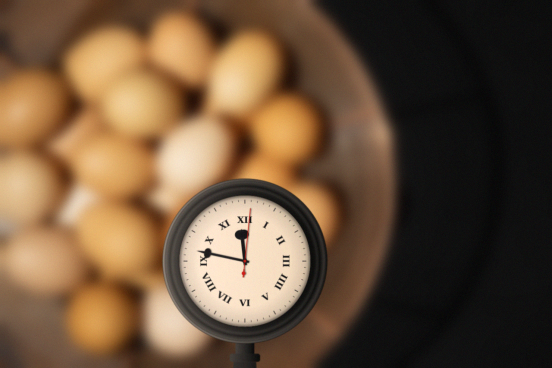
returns 11.47.01
